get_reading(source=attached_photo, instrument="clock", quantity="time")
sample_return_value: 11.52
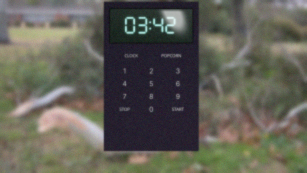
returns 3.42
